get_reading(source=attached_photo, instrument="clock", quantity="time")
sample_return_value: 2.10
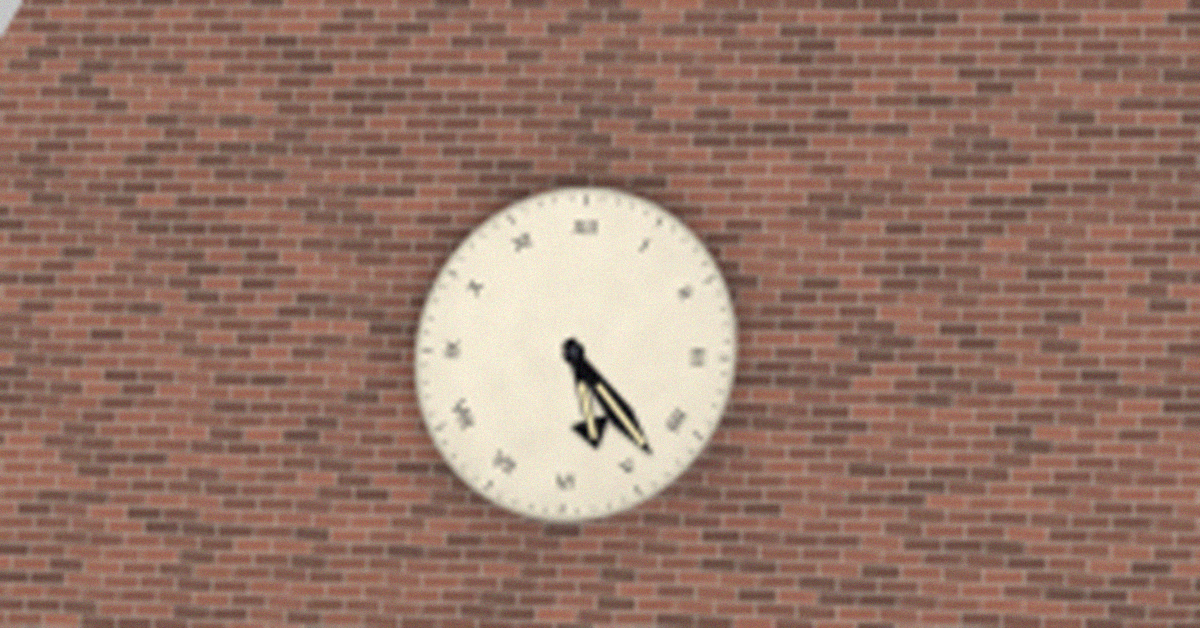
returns 5.23
